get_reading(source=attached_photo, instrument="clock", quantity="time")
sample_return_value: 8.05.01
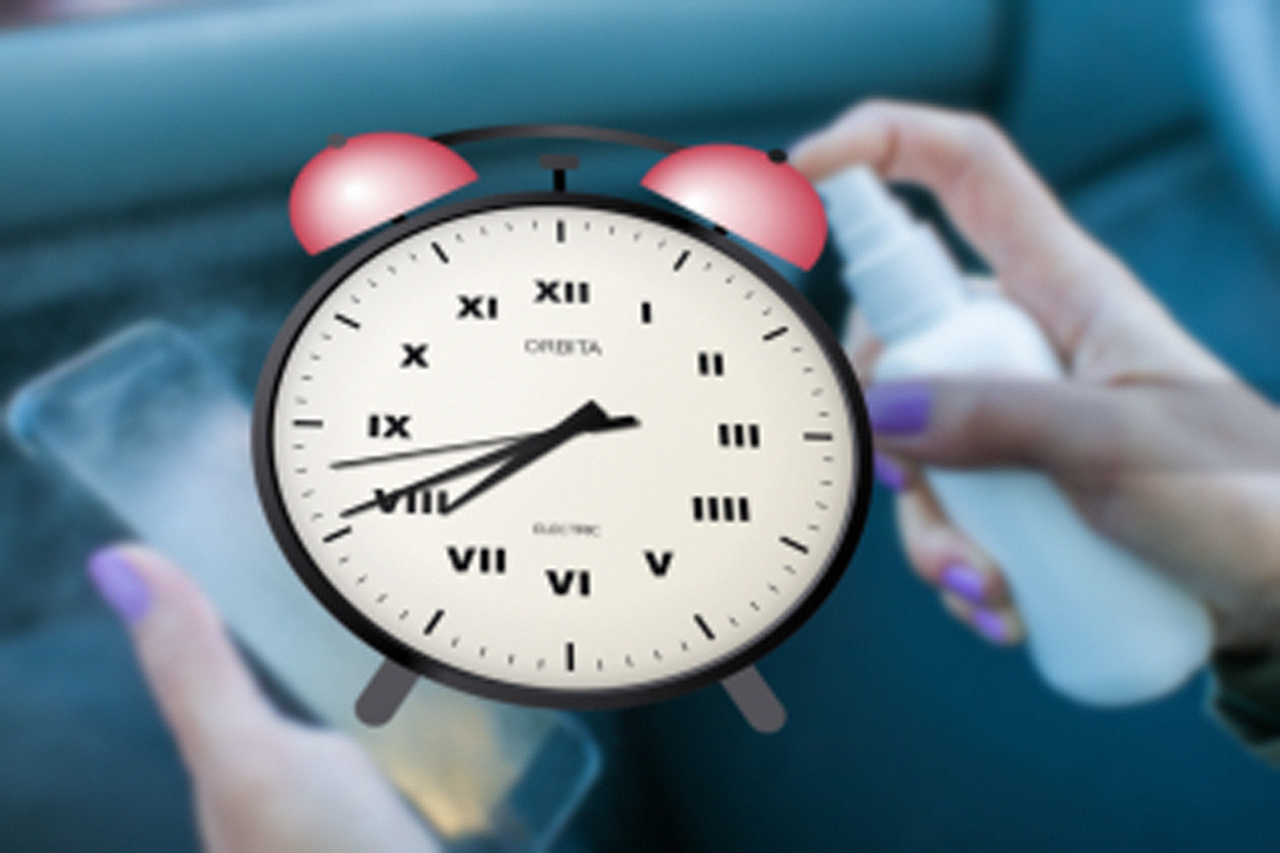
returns 7.40.43
